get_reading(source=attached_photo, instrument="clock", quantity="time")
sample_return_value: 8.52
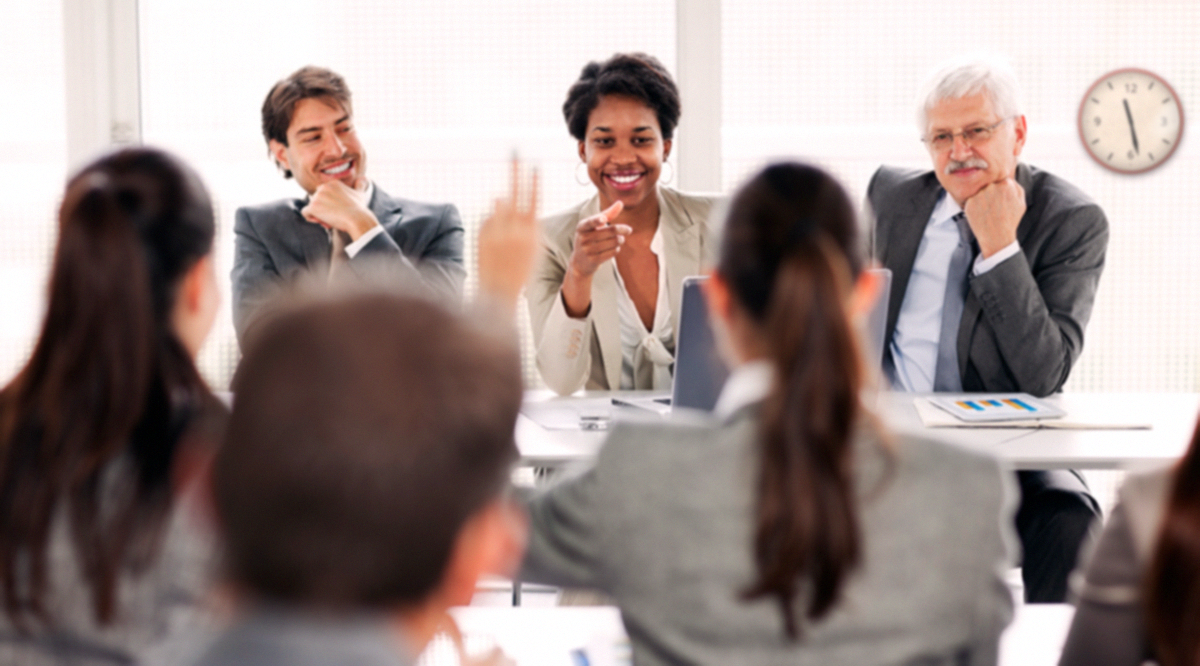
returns 11.28
